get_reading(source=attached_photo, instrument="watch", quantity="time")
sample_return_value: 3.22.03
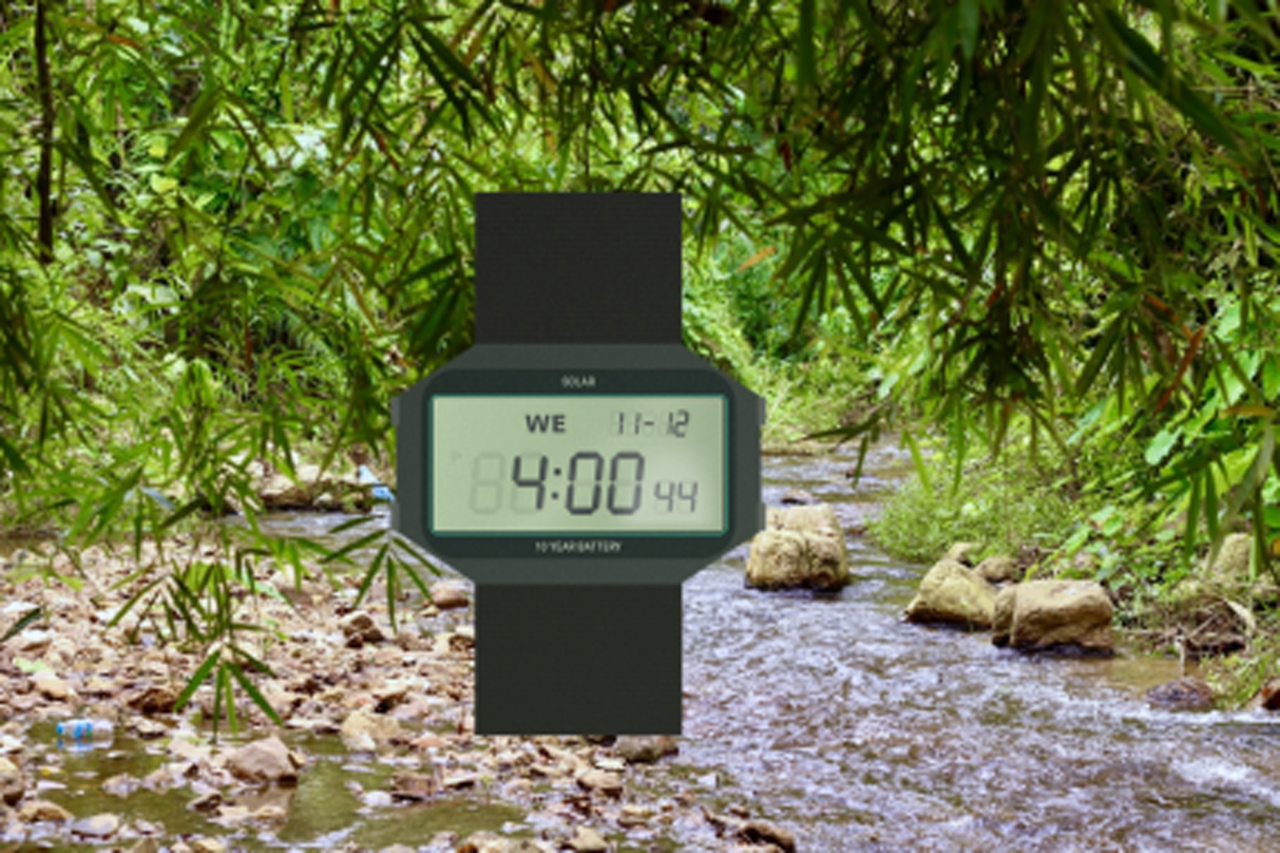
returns 4.00.44
